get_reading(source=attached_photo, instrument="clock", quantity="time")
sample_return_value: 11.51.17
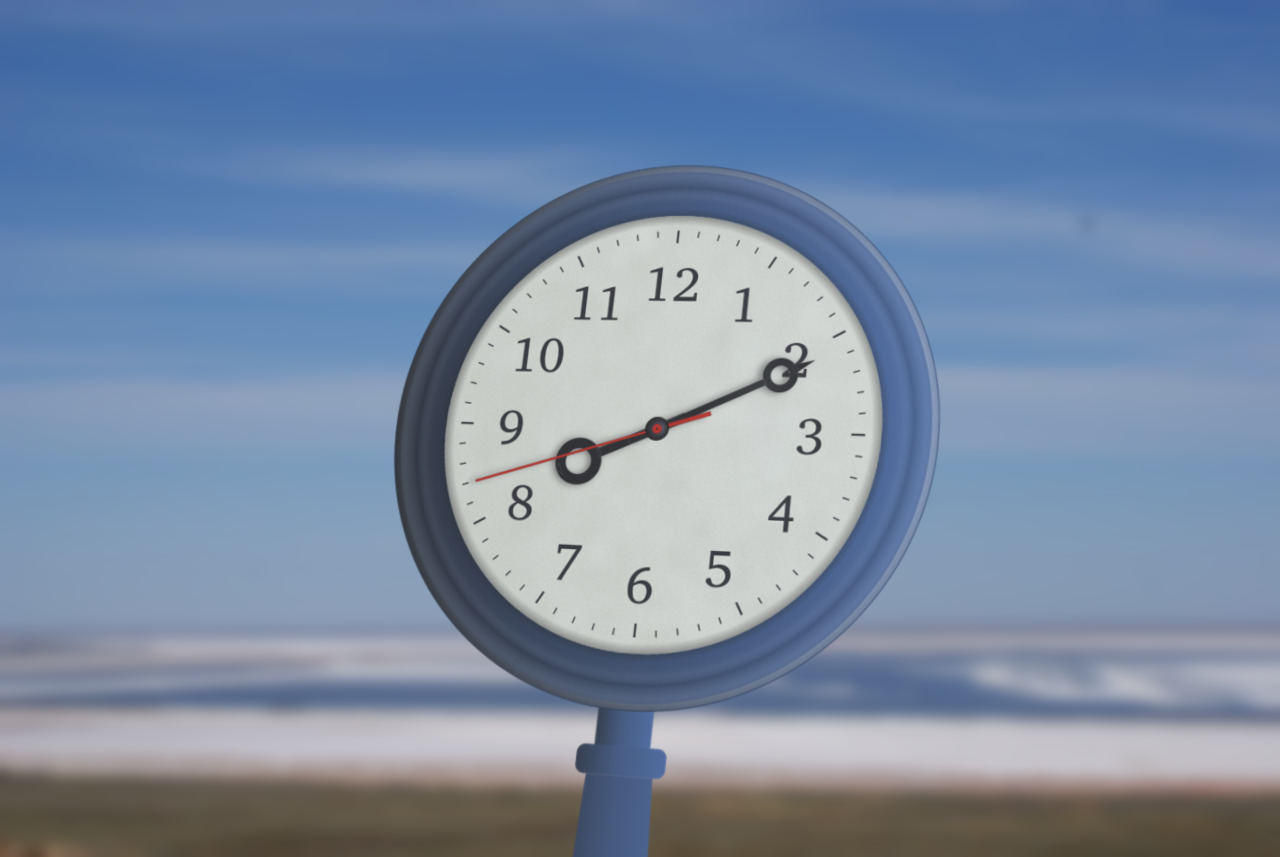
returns 8.10.42
